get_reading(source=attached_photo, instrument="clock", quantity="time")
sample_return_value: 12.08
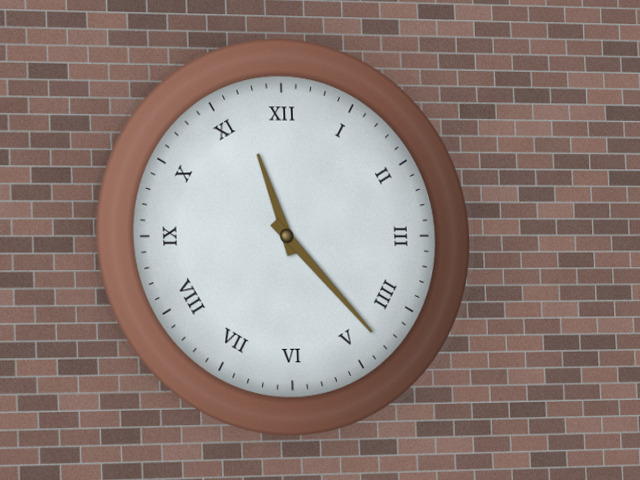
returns 11.23
